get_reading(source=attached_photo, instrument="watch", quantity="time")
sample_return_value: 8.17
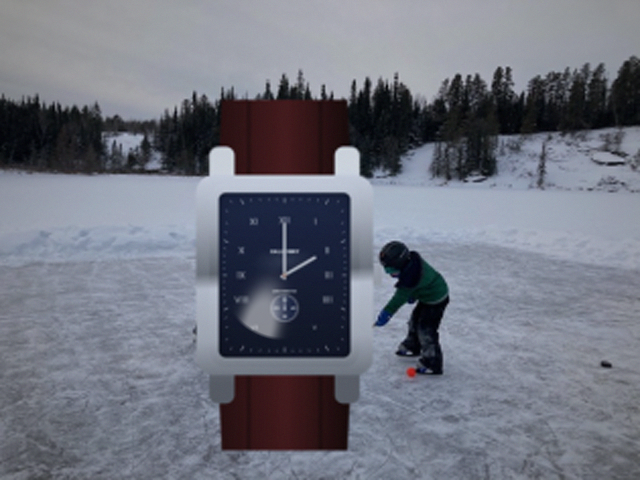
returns 2.00
